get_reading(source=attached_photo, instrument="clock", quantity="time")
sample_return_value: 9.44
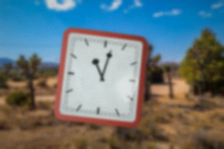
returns 11.02
